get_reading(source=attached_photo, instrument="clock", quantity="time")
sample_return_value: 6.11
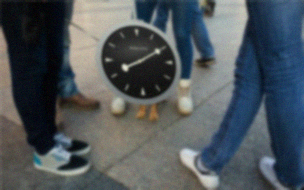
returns 8.10
